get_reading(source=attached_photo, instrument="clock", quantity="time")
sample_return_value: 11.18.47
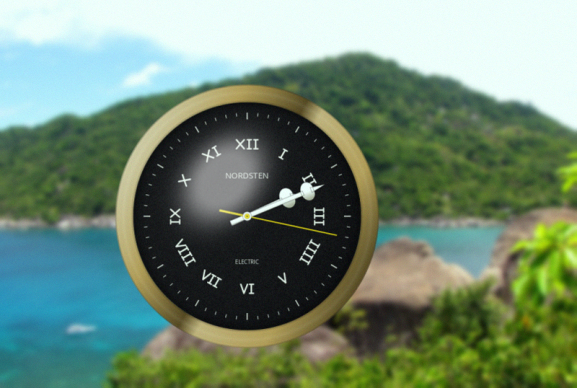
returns 2.11.17
